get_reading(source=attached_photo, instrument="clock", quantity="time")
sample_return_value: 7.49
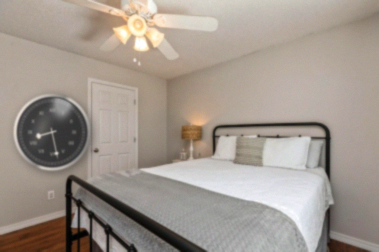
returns 8.28
